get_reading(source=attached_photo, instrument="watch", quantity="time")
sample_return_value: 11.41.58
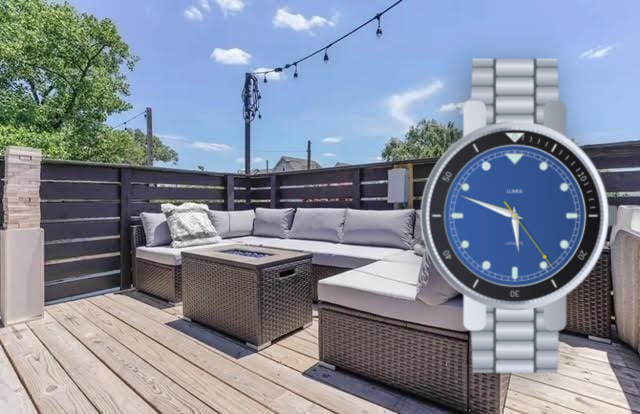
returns 5.48.24
